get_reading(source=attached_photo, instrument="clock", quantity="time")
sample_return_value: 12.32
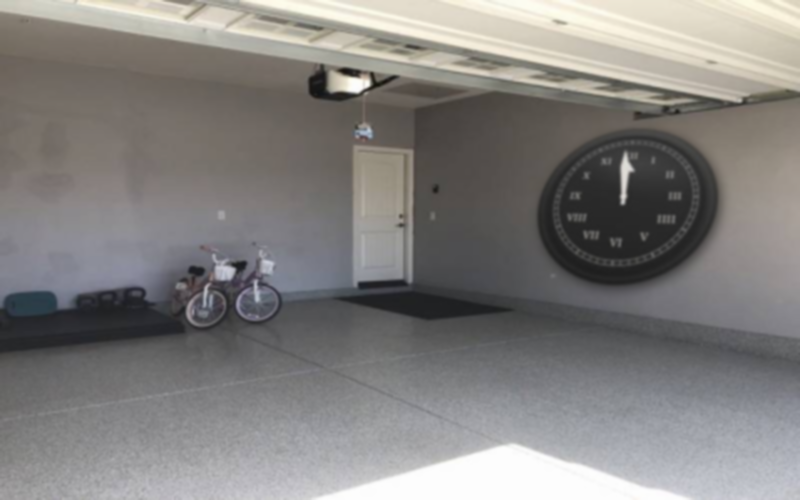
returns 11.59
